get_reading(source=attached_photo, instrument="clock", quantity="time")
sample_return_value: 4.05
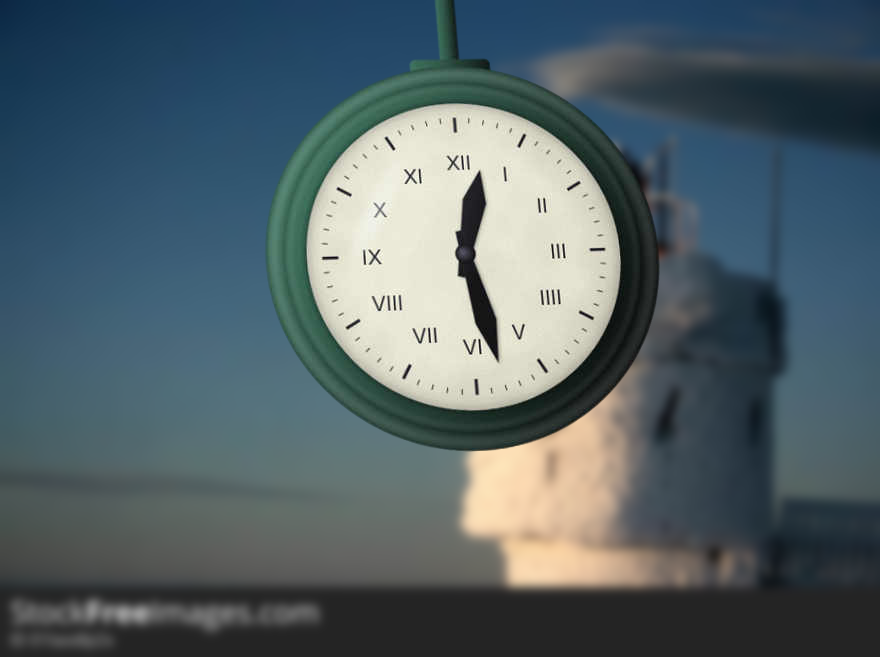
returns 12.28
